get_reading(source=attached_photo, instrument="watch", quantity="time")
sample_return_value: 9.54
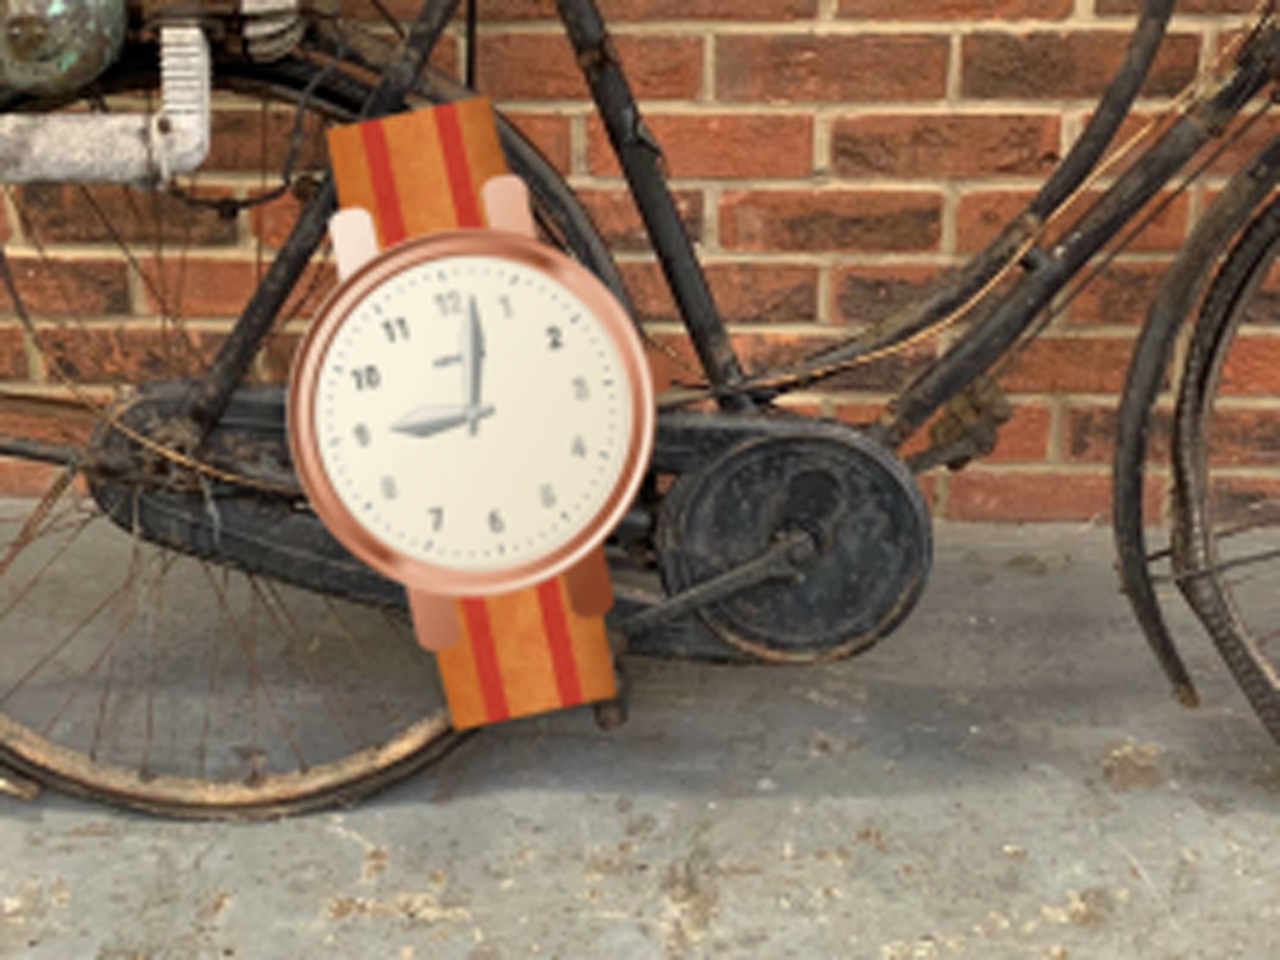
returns 9.02
